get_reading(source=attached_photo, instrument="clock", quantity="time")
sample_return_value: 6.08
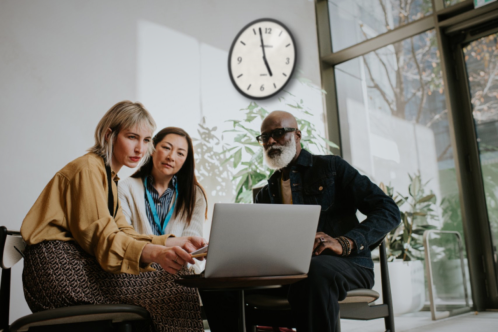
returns 4.57
